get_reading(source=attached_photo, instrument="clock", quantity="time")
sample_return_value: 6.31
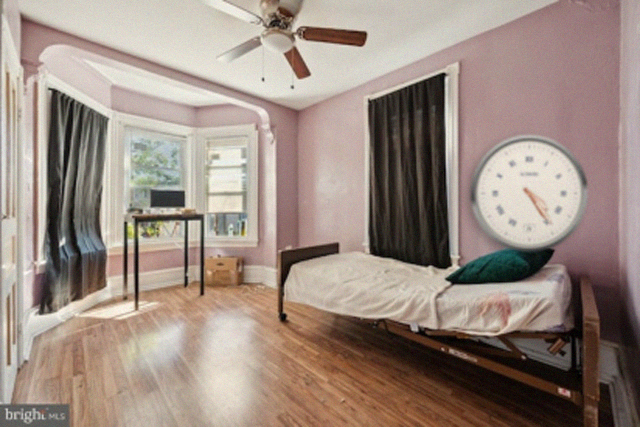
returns 4.24
